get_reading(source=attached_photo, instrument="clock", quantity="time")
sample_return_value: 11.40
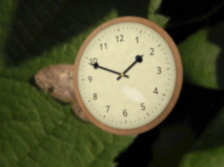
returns 1.49
